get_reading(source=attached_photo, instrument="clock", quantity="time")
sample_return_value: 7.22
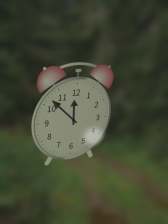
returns 11.52
